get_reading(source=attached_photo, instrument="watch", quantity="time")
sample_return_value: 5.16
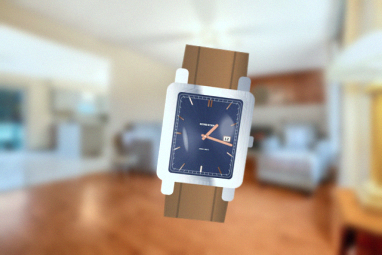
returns 1.17
